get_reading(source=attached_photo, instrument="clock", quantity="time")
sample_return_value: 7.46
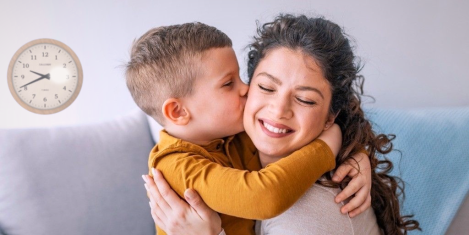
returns 9.41
